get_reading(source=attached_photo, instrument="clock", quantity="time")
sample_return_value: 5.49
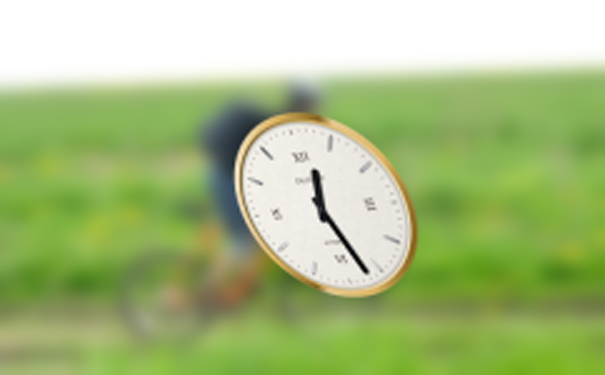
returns 12.27
